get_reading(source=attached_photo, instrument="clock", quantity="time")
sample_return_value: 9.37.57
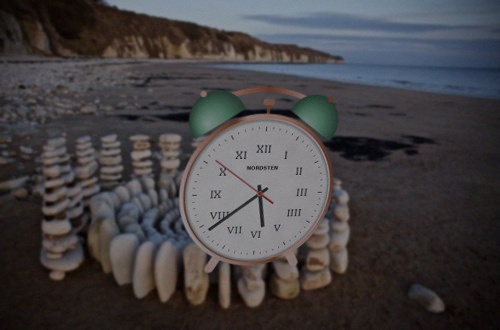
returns 5.38.51
